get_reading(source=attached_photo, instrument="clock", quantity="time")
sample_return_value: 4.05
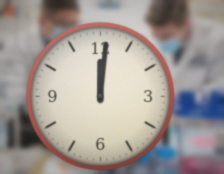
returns 12.01
